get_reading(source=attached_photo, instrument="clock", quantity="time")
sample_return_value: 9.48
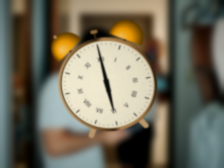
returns 6.00
